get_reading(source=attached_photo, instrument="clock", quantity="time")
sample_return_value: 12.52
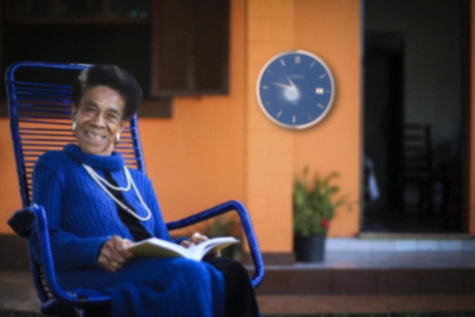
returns 10.47
